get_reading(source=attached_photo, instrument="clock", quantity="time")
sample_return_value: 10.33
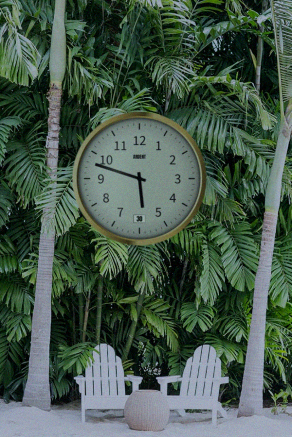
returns 5.48
